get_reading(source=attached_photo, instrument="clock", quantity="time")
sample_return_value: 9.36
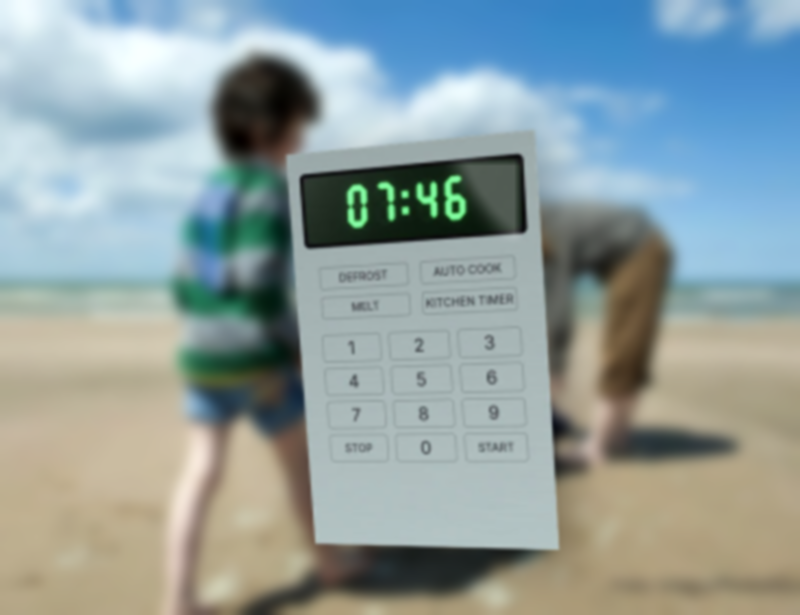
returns 7.46
